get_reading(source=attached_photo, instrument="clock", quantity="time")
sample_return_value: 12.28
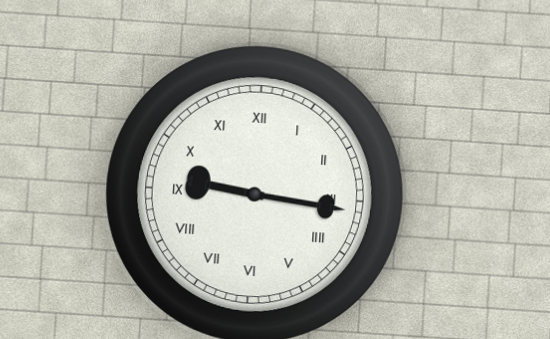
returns 9.16
